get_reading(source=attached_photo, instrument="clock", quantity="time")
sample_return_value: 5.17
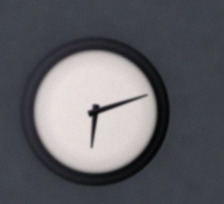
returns 6.12
